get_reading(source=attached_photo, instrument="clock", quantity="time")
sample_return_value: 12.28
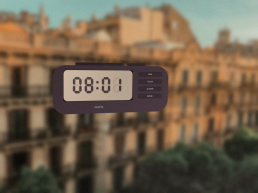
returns 8.01
